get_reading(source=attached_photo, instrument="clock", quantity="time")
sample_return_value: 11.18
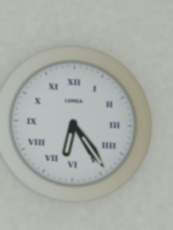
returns 6.24
